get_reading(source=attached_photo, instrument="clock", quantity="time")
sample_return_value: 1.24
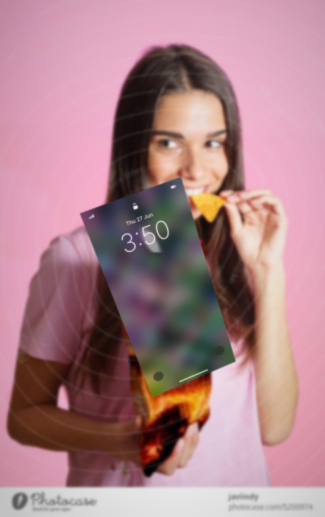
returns 3.50
